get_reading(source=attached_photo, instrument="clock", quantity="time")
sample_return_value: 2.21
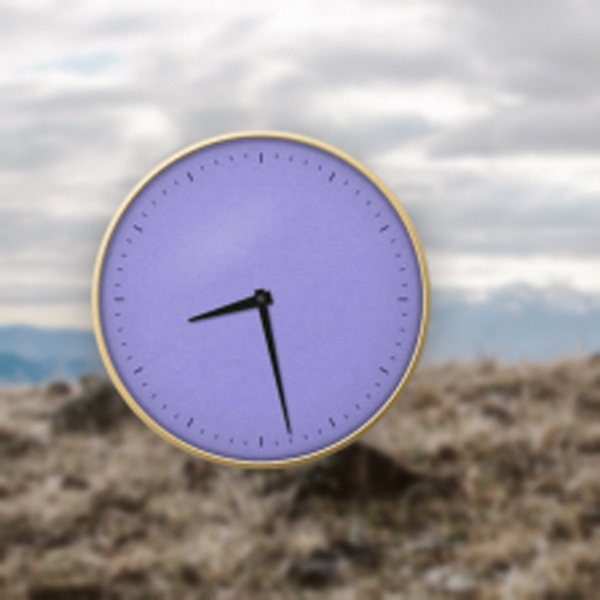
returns 8.28
